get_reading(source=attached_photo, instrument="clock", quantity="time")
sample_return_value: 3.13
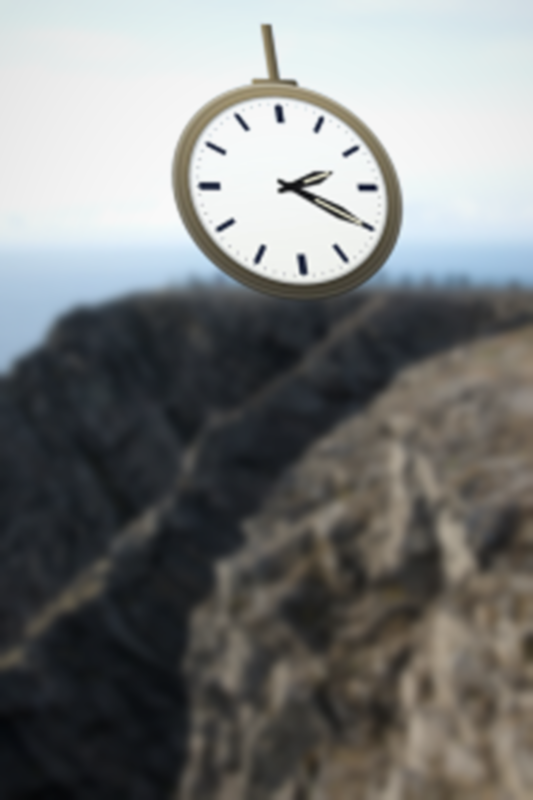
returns 2.20
